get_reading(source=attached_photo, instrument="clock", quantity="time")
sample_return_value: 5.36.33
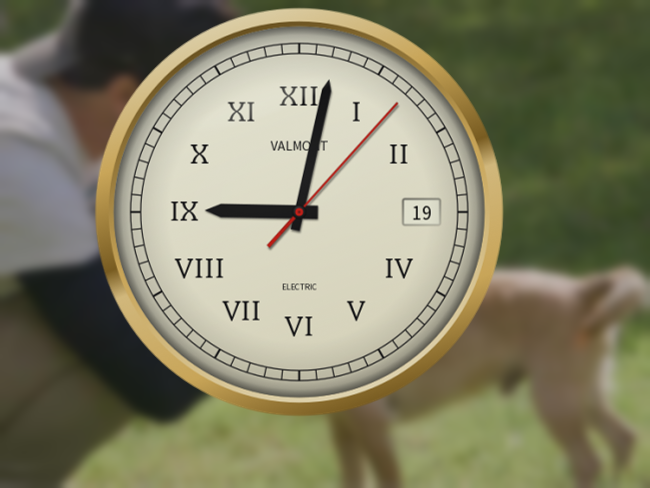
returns 9.02.07
